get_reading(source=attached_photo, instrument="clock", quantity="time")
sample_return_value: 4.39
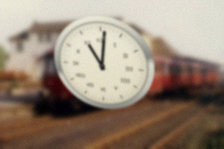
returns 11.01
